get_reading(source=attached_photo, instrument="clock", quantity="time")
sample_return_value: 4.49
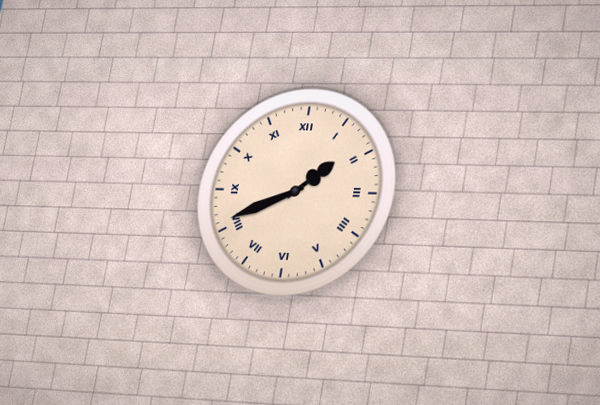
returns 1.41
